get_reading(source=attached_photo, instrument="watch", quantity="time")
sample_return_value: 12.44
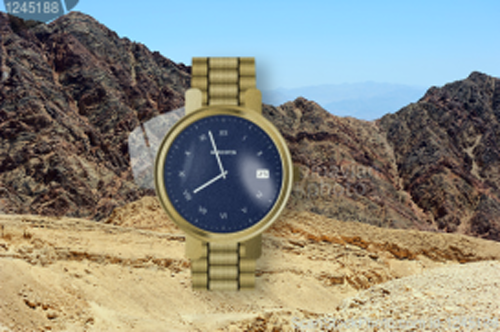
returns 7.57
